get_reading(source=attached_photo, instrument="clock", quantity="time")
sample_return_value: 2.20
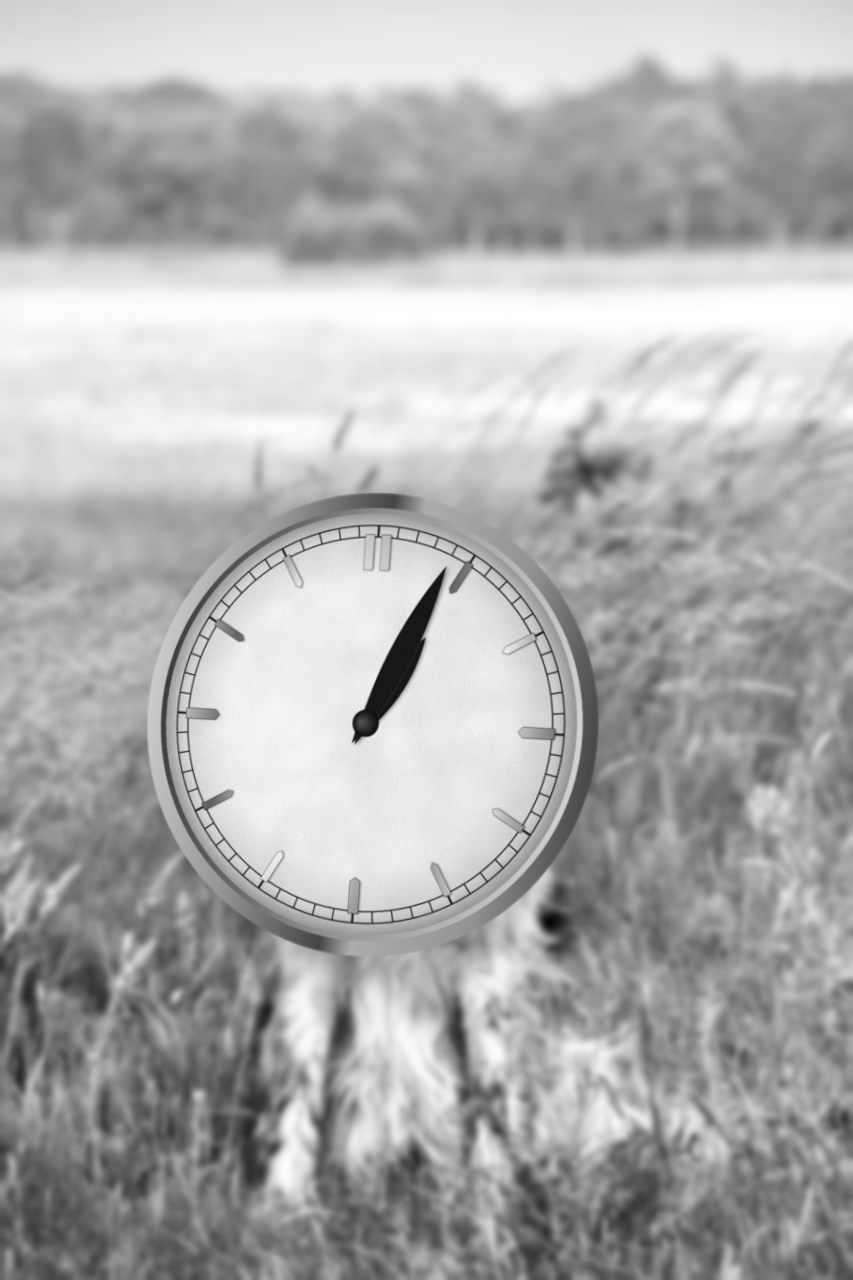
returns 1.04
